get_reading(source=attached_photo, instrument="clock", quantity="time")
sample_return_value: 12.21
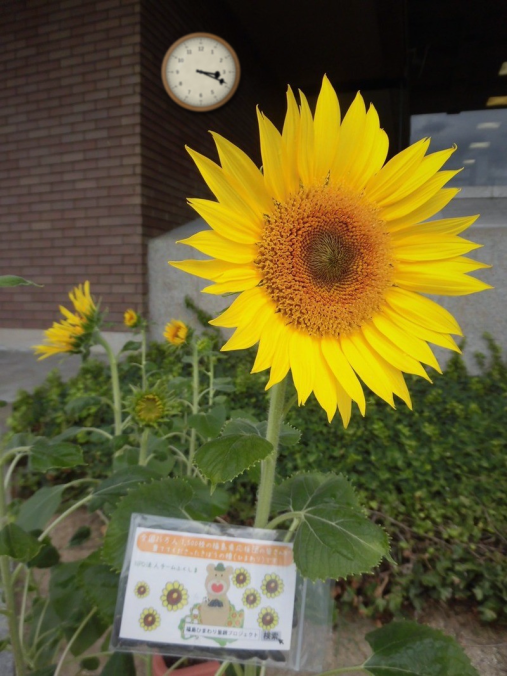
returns 3.19
